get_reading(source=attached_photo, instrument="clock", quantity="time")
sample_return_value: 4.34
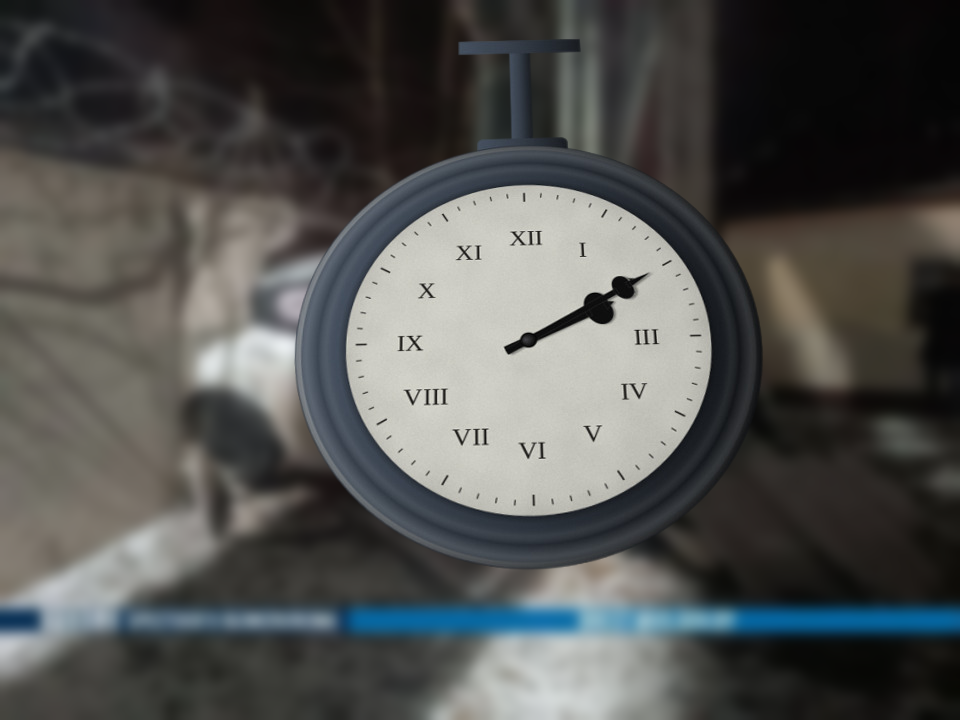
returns 2.10
